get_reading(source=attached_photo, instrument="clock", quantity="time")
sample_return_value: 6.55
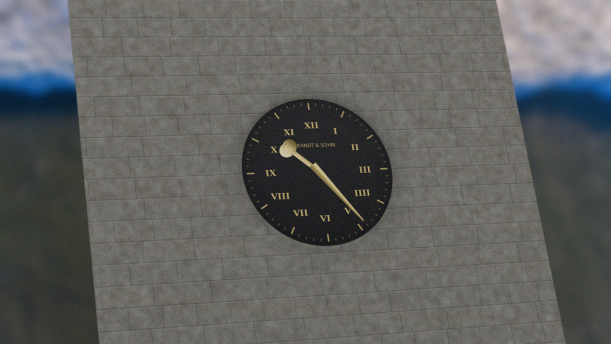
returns 10.24
